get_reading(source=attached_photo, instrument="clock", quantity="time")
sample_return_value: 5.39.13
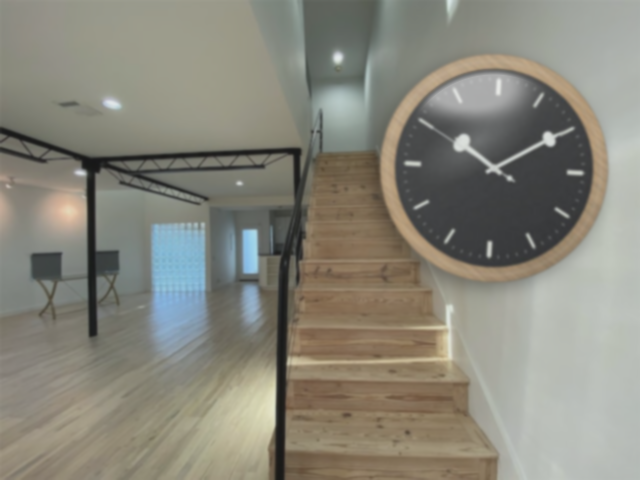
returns 10.09.50
